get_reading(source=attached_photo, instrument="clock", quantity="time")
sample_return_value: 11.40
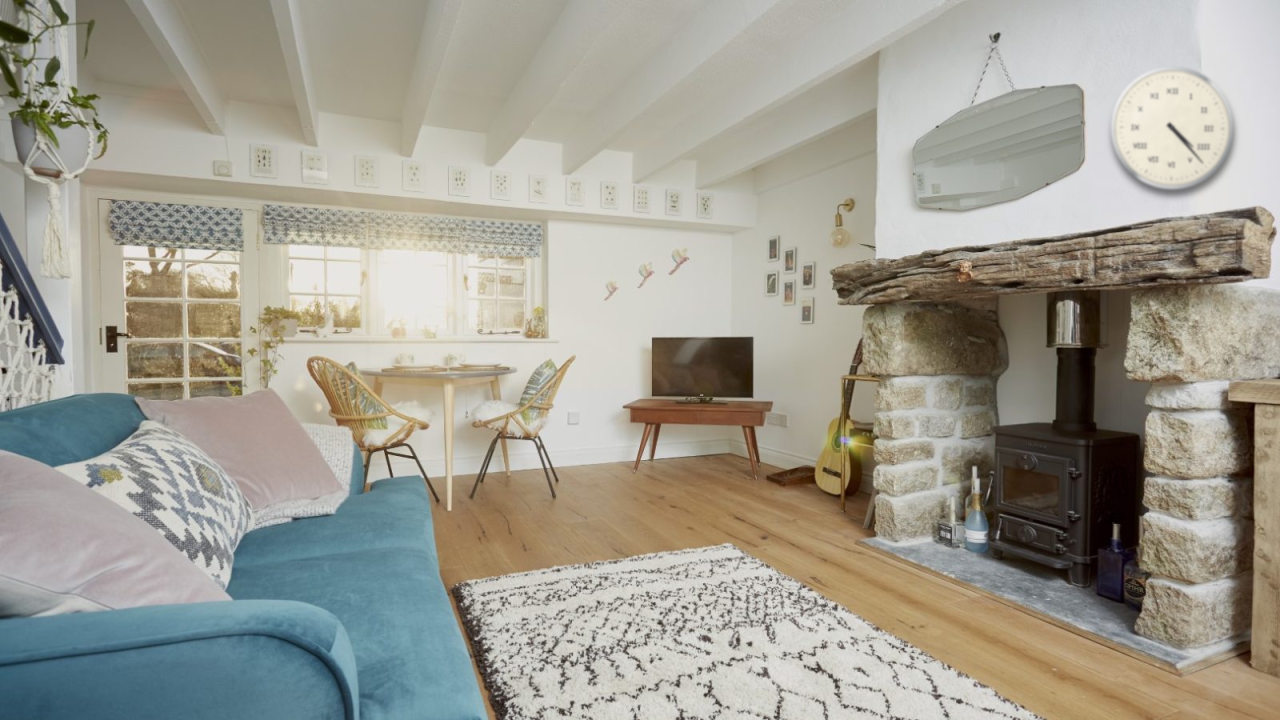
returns 4.23
